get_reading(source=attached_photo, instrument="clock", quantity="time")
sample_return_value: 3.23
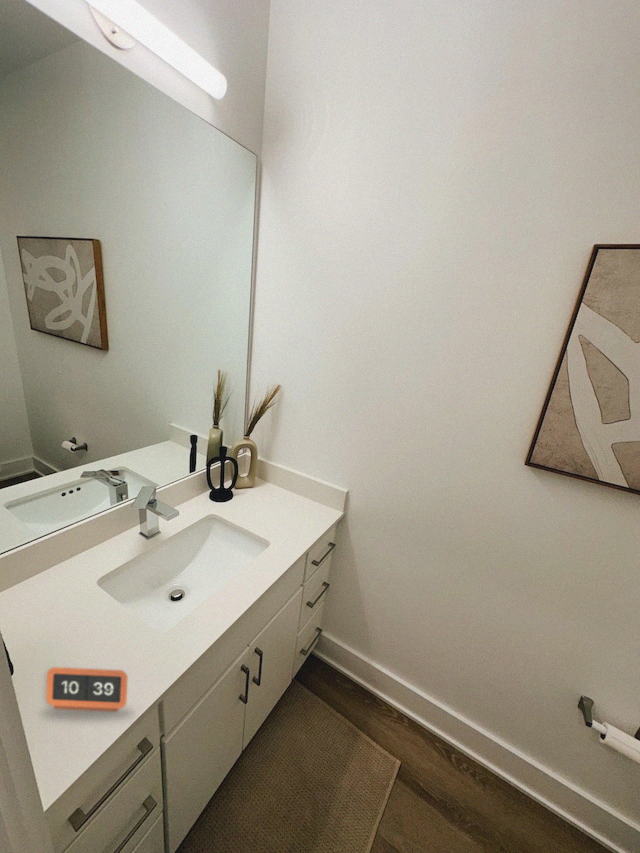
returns 10.39
